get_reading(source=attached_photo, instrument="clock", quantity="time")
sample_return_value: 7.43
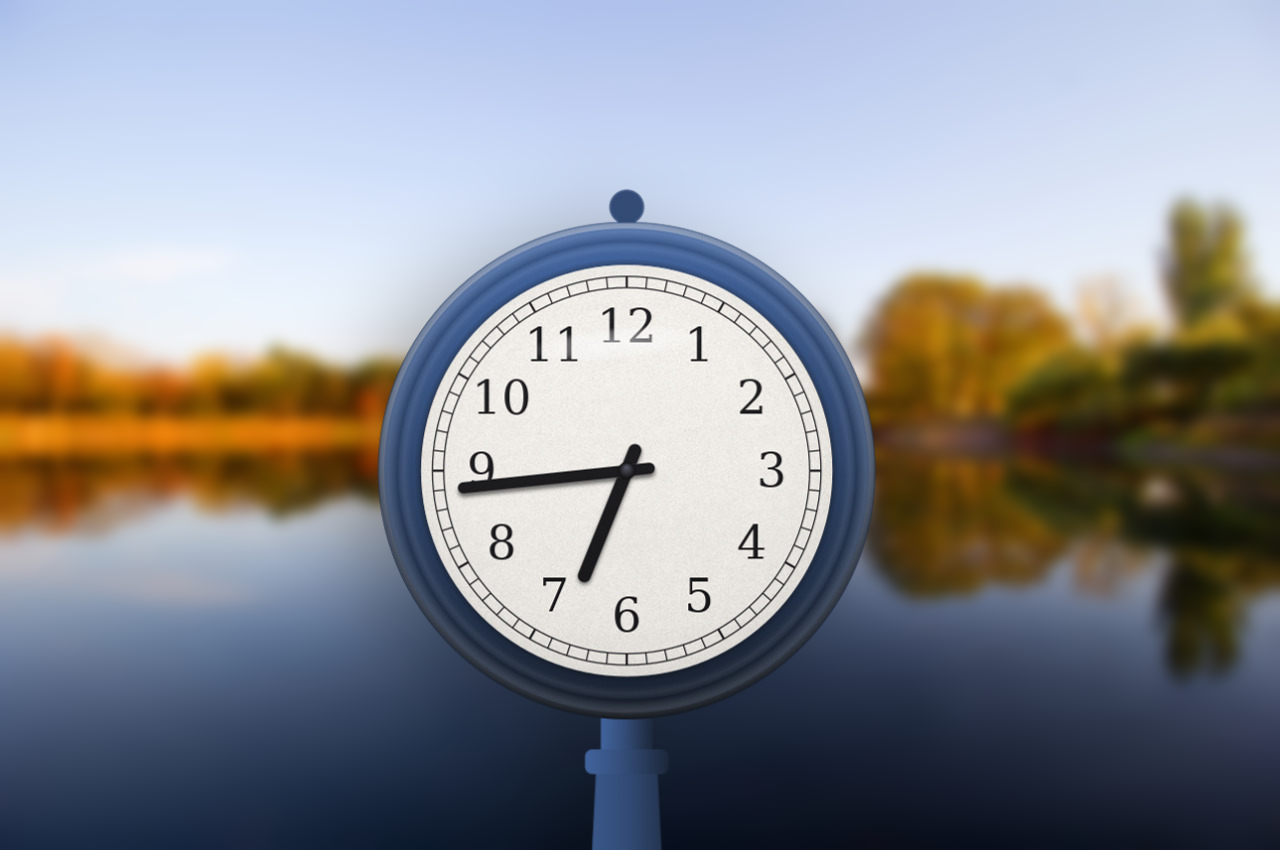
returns 6.44
